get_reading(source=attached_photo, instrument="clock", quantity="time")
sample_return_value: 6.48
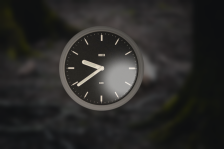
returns 9.39
